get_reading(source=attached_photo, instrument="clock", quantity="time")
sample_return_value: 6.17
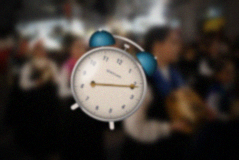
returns 8.11
